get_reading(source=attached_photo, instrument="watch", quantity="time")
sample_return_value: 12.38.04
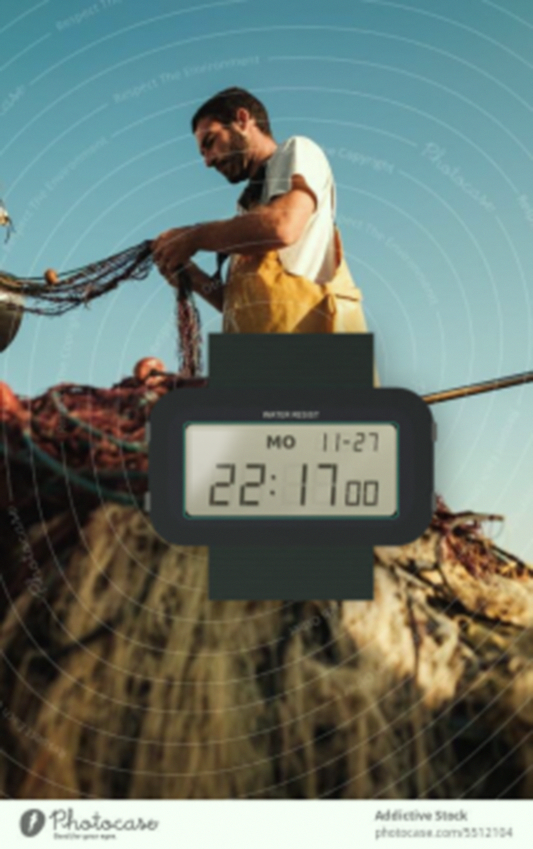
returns 22.17.00
